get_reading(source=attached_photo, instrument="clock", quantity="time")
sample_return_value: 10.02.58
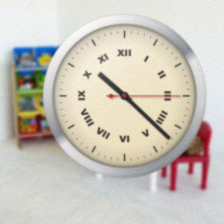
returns 10.22.15
